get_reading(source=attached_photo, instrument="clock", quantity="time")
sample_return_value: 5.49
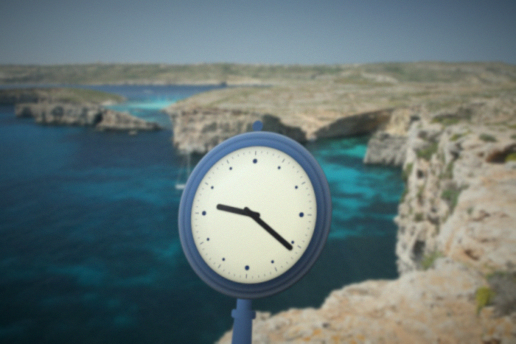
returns 9.21
